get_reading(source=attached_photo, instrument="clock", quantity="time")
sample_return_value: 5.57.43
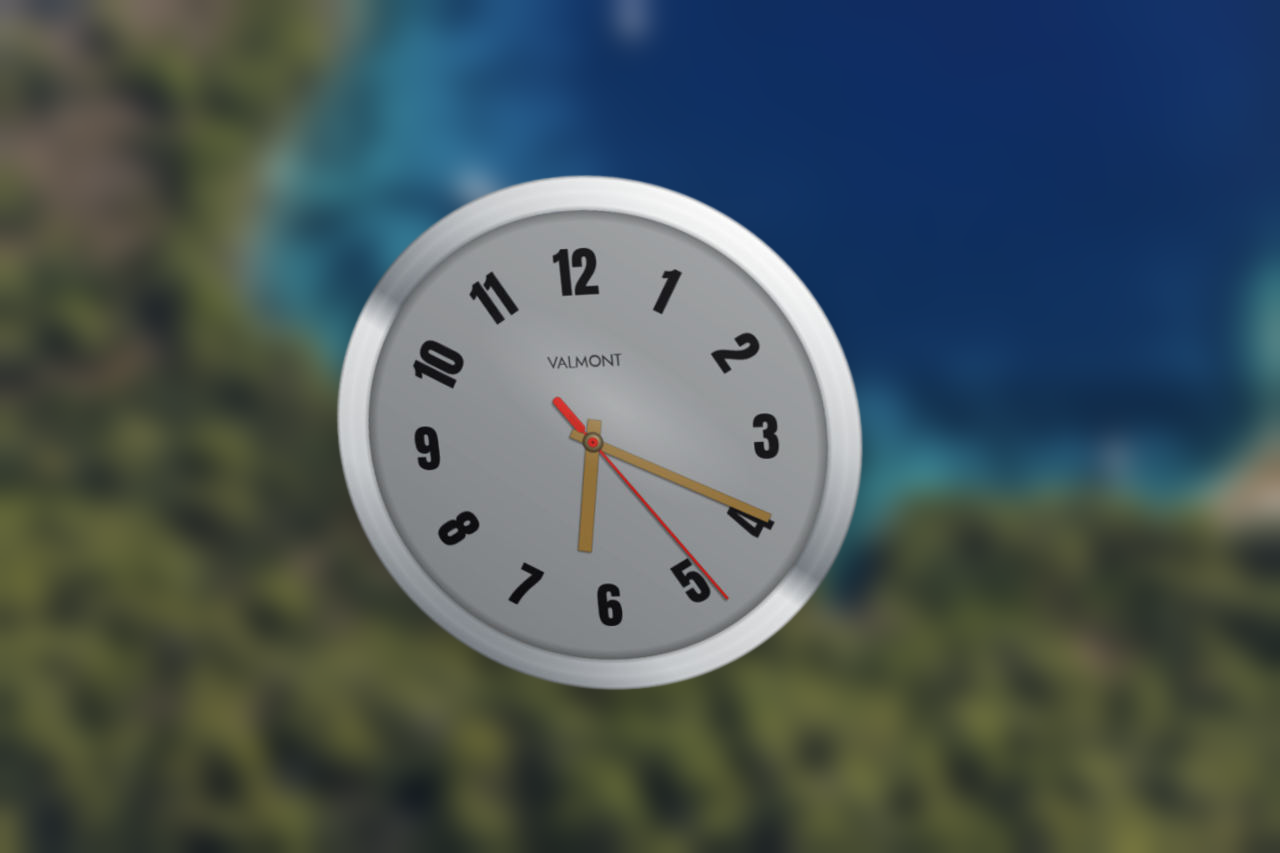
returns 6.19.24
